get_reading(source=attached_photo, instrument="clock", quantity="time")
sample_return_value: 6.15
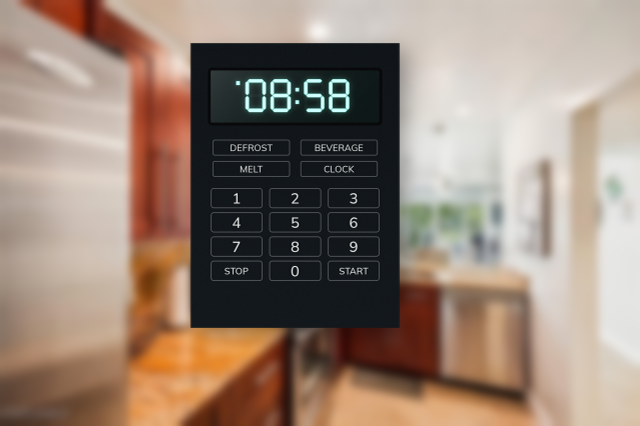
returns 8.58
